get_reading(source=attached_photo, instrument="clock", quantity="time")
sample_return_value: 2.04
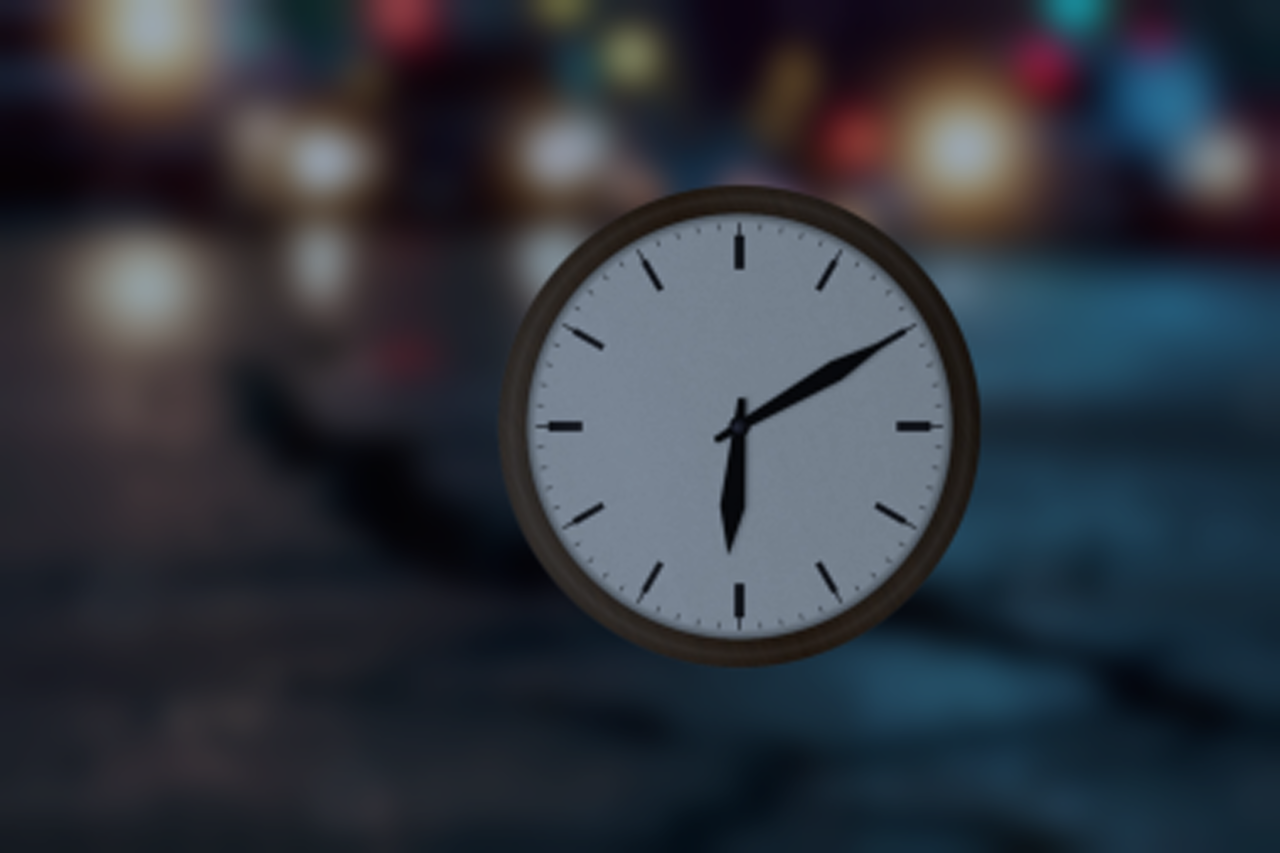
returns 6.10
